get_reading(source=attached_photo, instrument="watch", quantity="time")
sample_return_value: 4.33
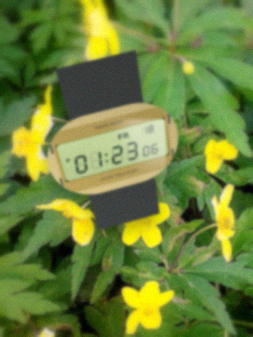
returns 1.23
